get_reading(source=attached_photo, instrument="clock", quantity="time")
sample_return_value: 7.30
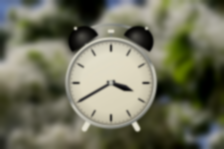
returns 3.40
